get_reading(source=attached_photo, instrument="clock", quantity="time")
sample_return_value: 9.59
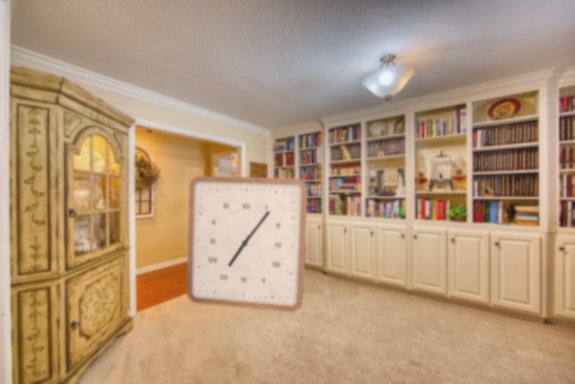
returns 7.06
